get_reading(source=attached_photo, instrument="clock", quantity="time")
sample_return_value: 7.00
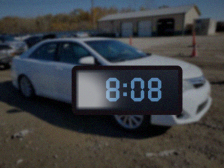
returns 8.08
